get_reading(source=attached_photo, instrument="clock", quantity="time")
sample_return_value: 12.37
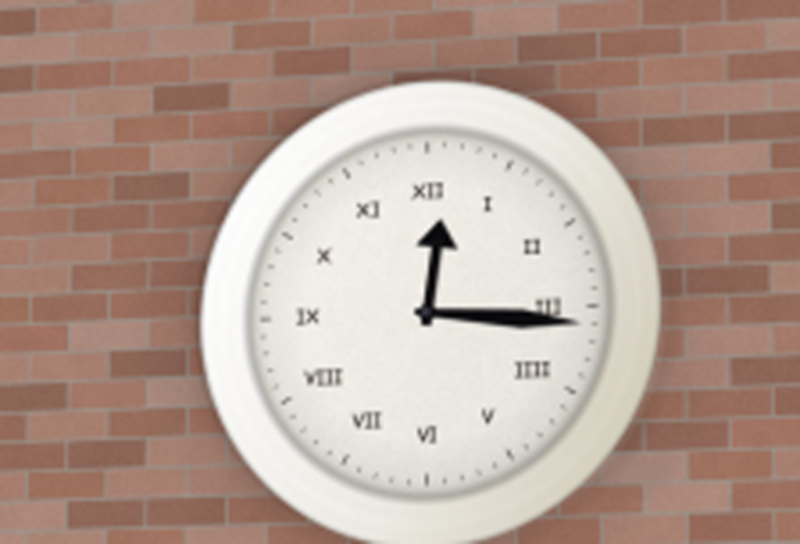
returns 12.16
